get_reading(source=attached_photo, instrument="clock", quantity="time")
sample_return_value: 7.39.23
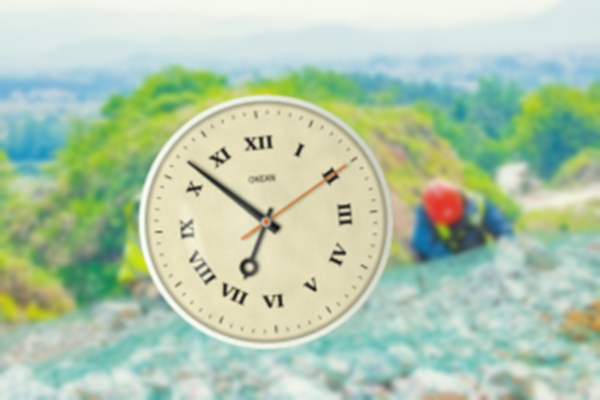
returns 6.52.10
